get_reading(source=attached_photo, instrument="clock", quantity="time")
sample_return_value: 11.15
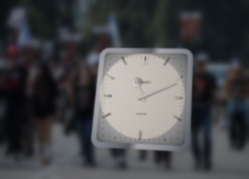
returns 11.11
